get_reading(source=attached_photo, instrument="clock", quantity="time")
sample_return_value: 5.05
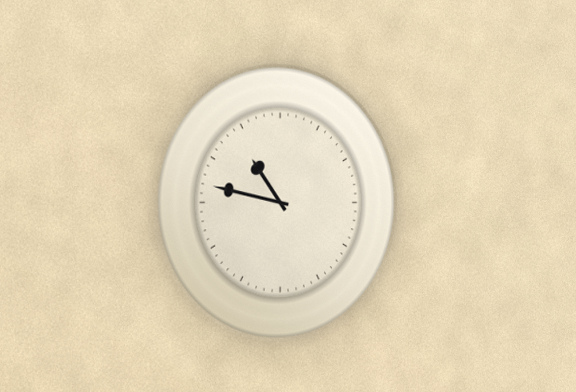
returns 10.47
